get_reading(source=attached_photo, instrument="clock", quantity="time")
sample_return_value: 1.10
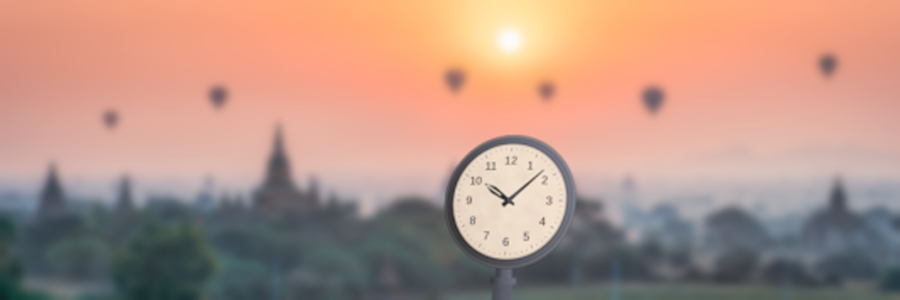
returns 10.08
